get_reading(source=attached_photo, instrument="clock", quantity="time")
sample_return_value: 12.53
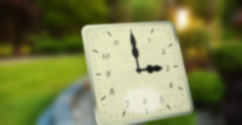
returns 3.00
